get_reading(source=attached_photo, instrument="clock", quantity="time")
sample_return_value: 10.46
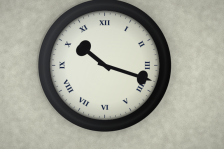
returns 10.18
